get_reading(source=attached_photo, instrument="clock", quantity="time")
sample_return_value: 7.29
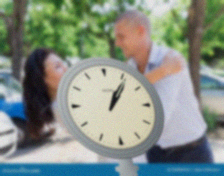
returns 1.06
